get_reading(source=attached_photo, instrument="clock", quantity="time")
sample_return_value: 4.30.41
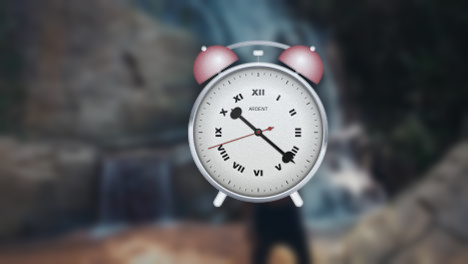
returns 10.21.42
